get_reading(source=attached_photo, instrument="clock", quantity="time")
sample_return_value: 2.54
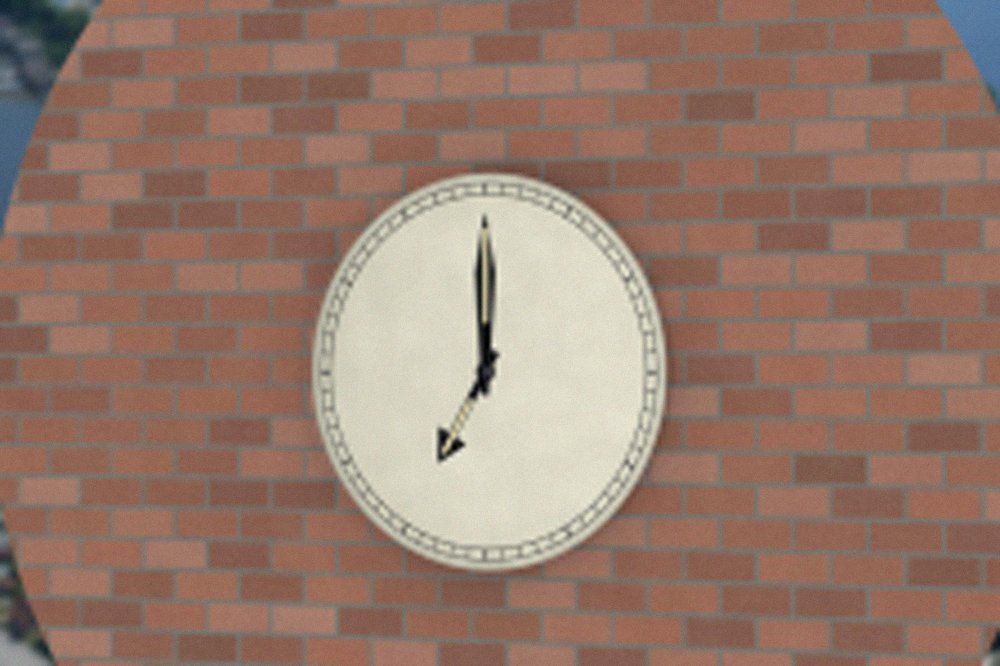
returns 7.00
